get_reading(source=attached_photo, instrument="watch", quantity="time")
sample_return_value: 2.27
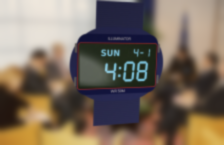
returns 4.08
